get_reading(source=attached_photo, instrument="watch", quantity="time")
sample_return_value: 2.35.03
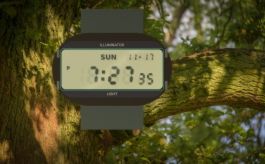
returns 7.27.35
